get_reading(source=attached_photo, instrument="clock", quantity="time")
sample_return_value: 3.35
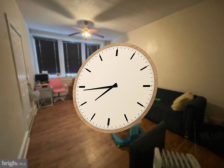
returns 7.44
